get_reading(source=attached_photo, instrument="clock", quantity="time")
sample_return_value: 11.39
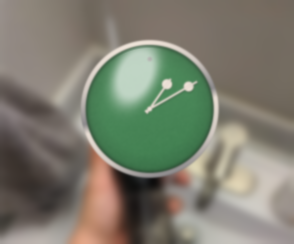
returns 1.10
